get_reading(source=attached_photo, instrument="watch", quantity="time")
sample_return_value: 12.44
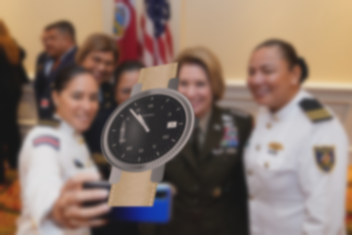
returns 10.53
